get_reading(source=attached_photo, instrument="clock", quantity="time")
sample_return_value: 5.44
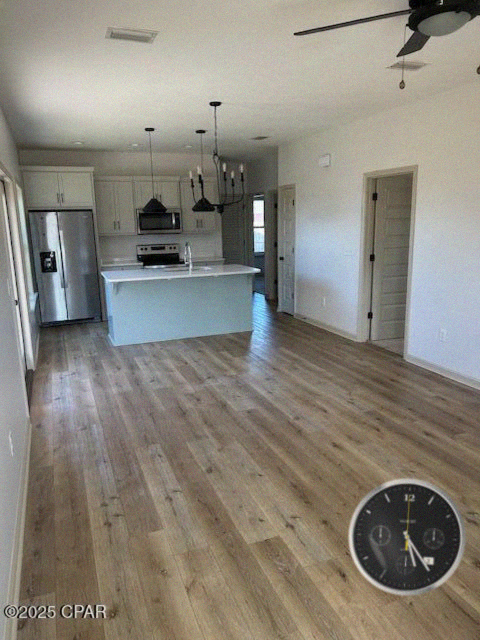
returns 5.24
